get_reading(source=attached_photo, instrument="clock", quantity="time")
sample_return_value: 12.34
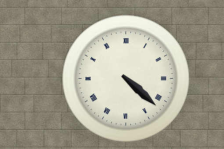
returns 4.22
